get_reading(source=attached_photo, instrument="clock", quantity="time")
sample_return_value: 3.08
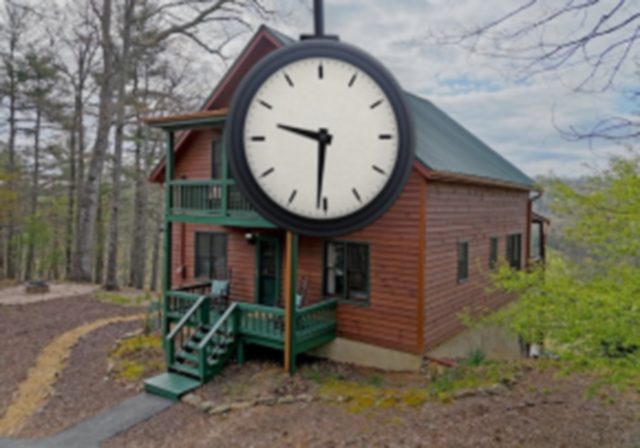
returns 9.31
